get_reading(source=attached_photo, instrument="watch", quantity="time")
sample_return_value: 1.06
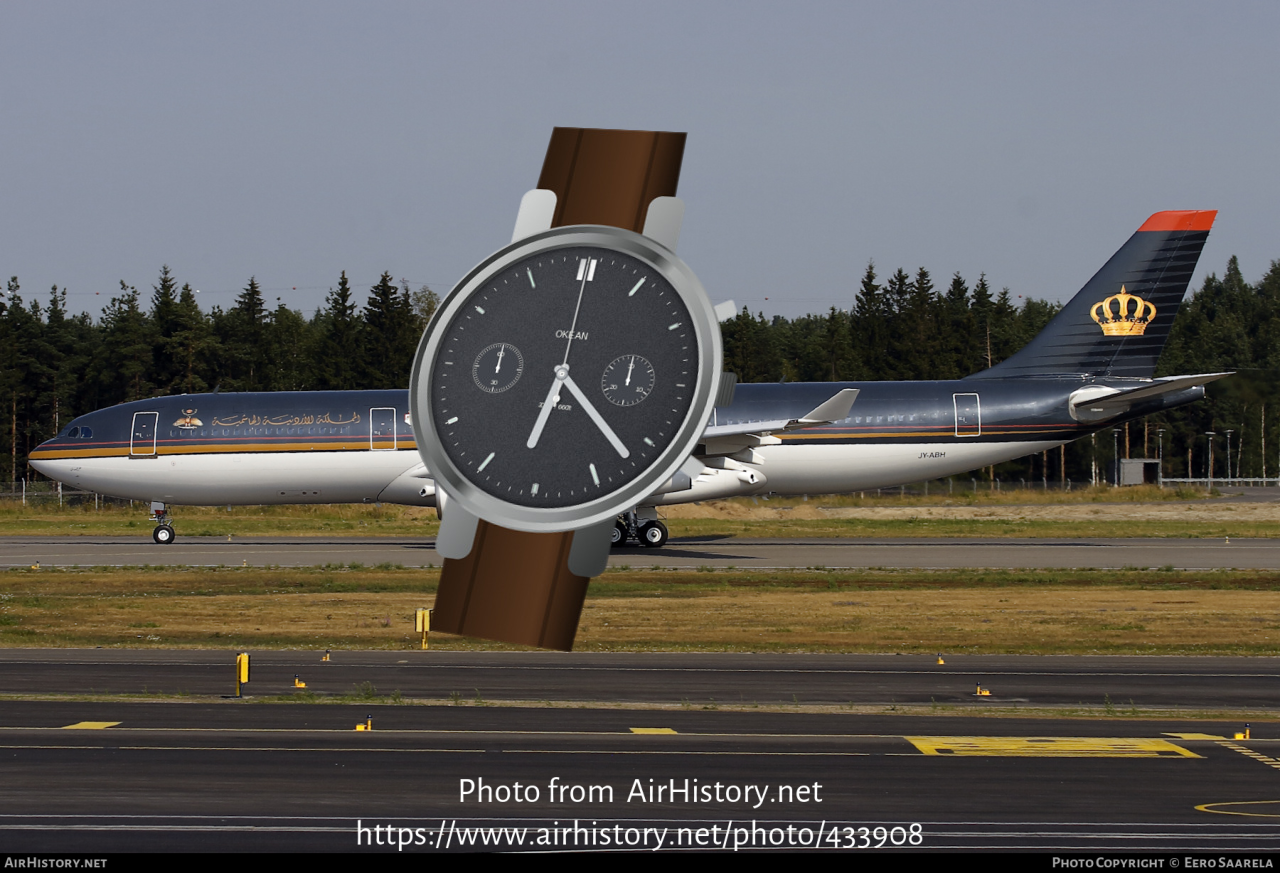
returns 6.22
